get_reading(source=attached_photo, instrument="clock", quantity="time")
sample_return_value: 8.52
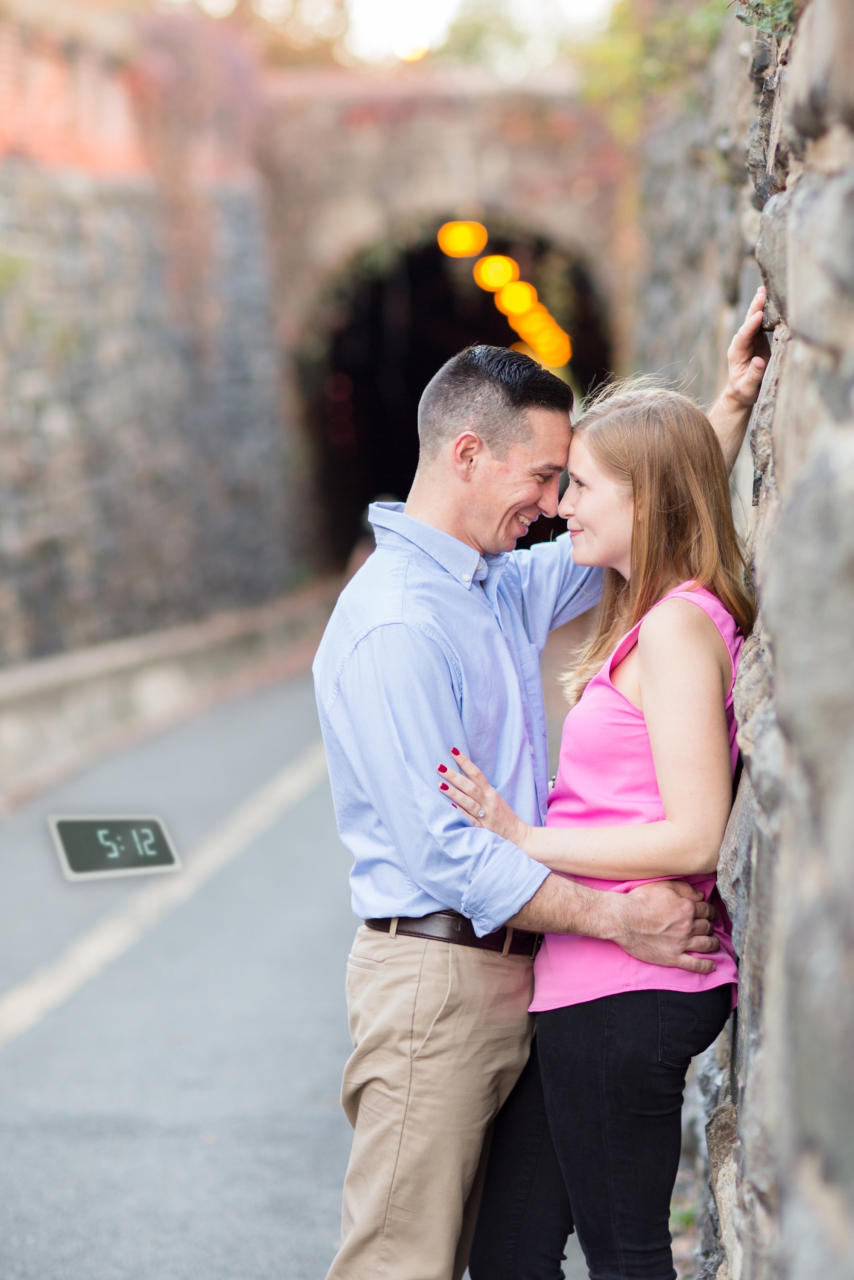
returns 5.12
